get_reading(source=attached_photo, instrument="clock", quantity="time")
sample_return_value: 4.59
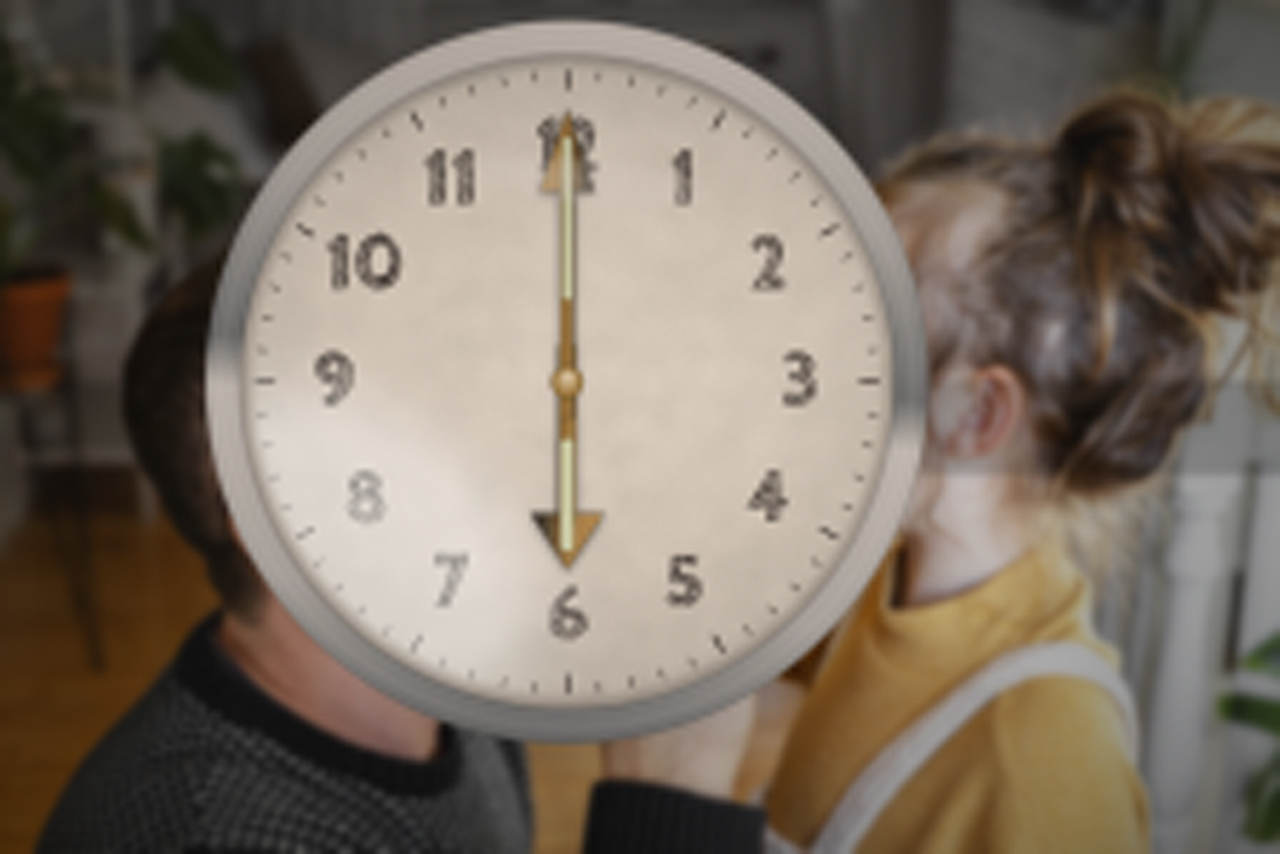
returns 6.00
